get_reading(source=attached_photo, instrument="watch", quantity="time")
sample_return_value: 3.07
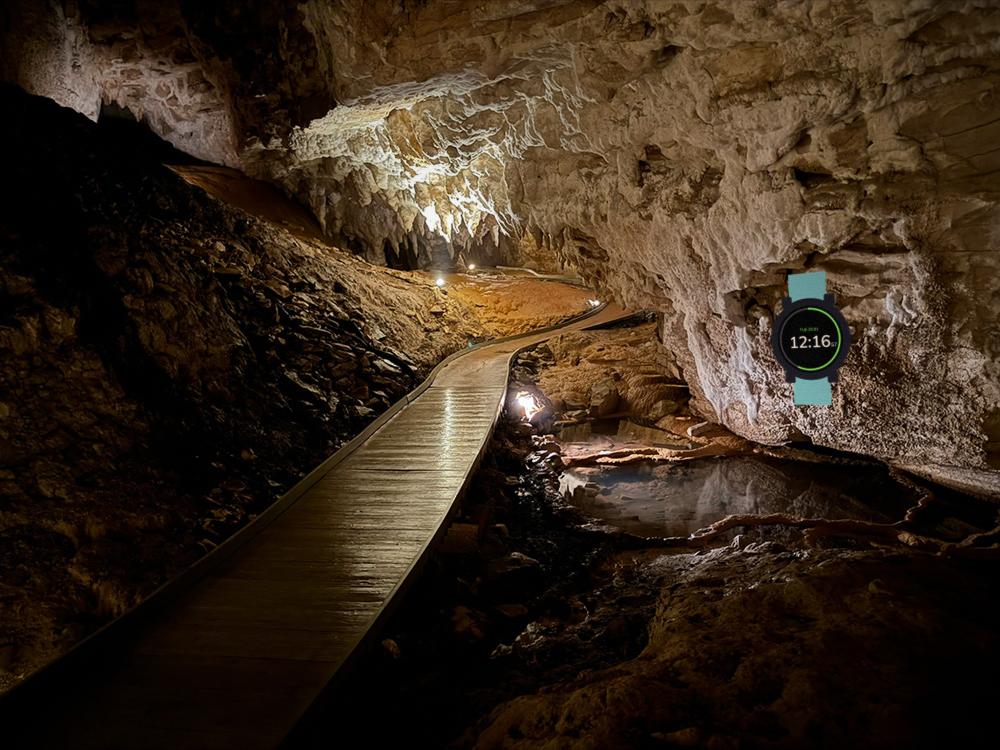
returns 12.16
